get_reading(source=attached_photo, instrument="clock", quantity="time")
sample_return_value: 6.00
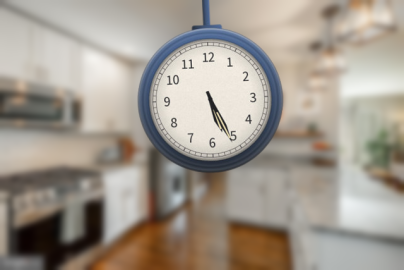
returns 5.26
